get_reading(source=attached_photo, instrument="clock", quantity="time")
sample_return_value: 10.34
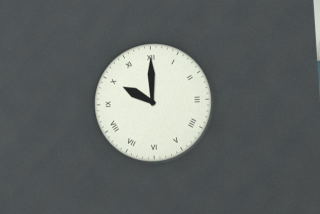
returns 10.00
